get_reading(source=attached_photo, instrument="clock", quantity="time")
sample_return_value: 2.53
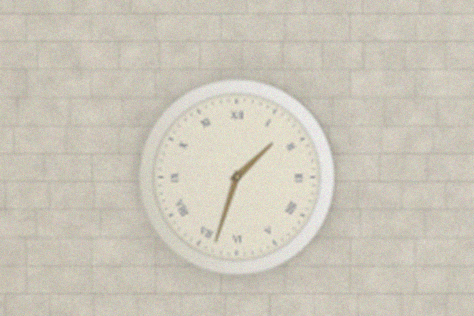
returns 1.33
